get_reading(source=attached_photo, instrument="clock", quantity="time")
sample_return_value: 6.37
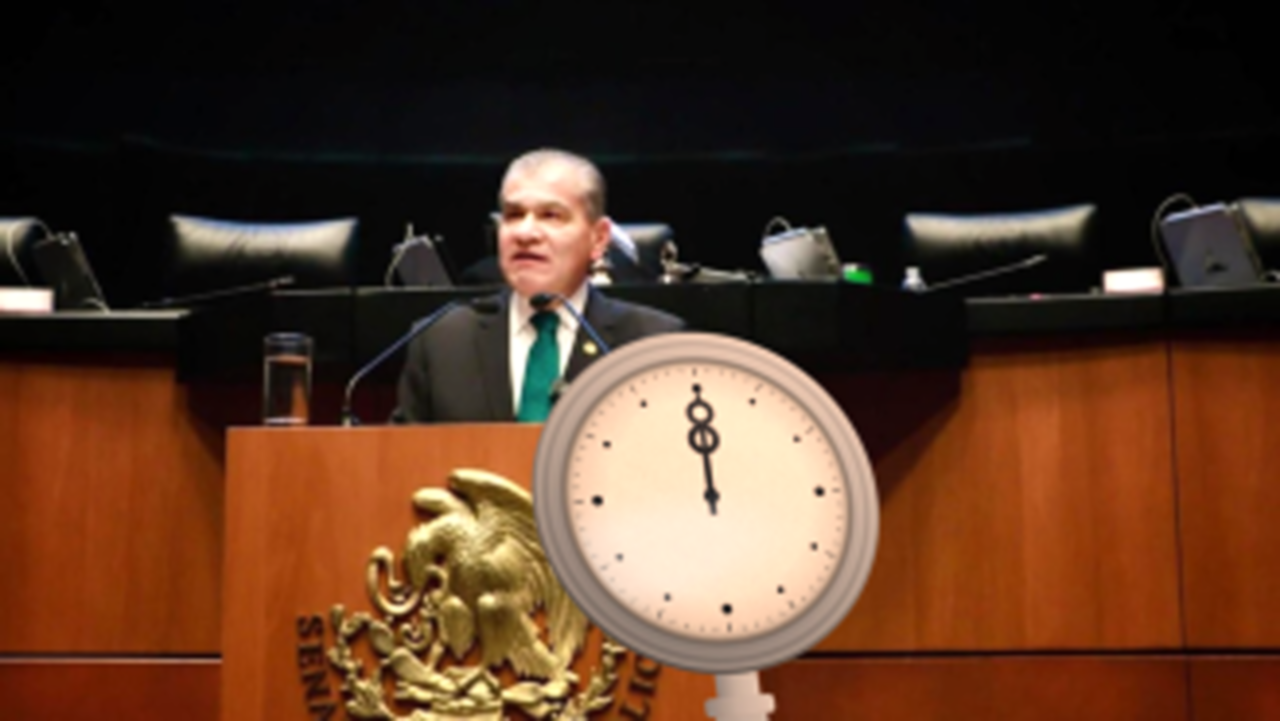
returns 12.00
